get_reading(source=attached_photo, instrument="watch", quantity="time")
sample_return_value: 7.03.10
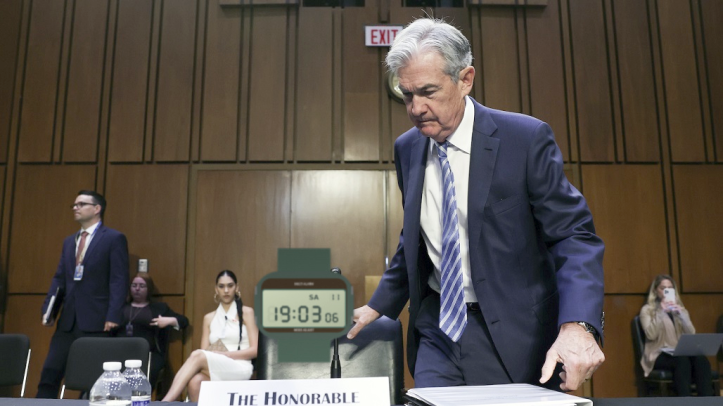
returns 19.03.06
